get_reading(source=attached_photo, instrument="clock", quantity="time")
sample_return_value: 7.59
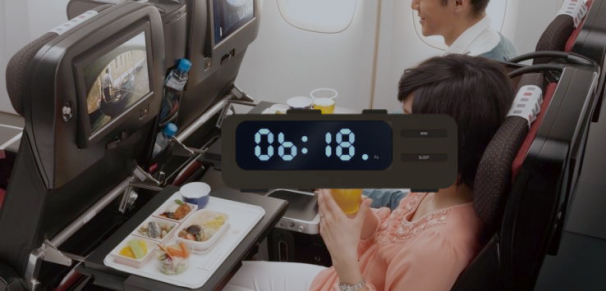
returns 6.18
